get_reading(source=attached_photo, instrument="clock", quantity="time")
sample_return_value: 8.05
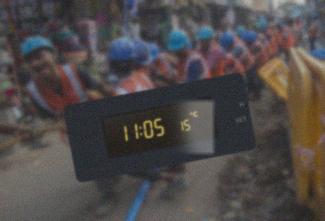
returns 11.05
